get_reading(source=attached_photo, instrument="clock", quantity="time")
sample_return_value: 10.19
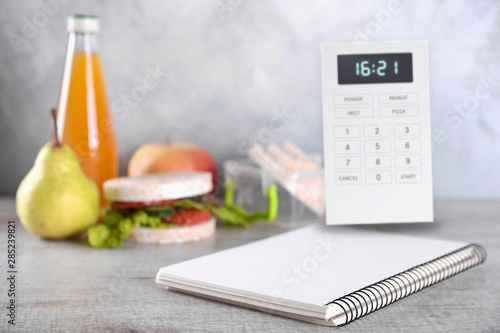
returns 16.21
